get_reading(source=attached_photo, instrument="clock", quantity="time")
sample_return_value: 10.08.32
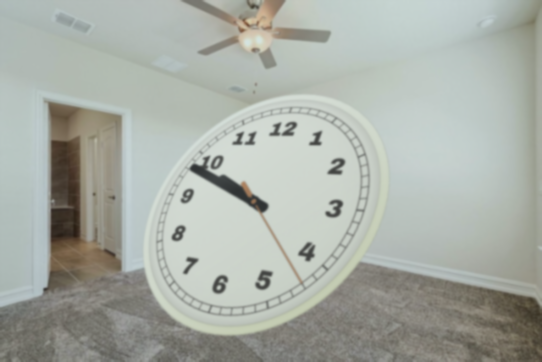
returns 9.48.22
